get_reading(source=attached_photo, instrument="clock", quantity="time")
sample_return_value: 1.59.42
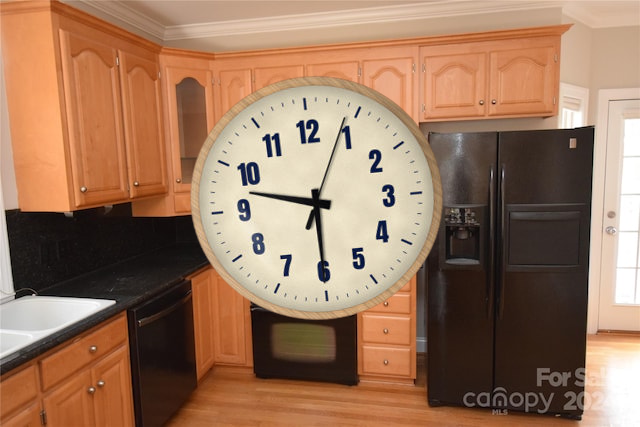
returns 9.30.04
